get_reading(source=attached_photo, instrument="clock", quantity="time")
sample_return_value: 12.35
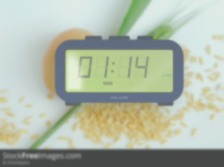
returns 1.14
